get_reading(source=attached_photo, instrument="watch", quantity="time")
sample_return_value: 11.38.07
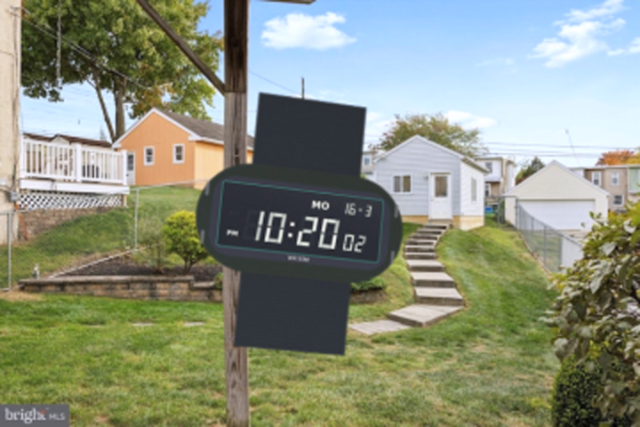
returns 10.20.02
